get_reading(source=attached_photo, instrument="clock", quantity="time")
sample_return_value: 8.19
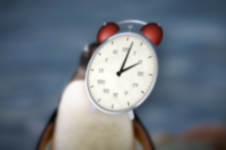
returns 2.02
